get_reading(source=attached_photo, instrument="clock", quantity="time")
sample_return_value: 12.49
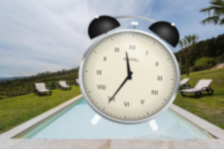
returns 11.35
